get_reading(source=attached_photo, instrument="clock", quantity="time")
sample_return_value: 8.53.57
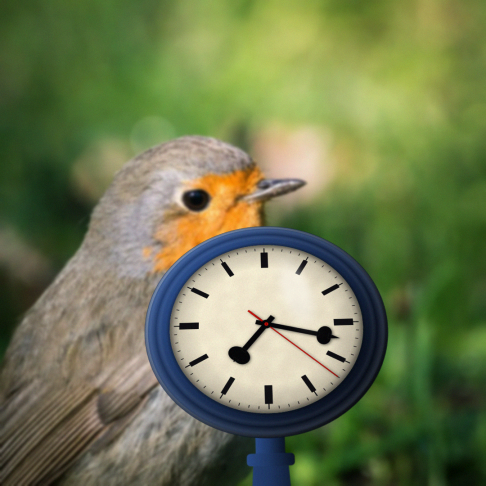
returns 7.17.22
